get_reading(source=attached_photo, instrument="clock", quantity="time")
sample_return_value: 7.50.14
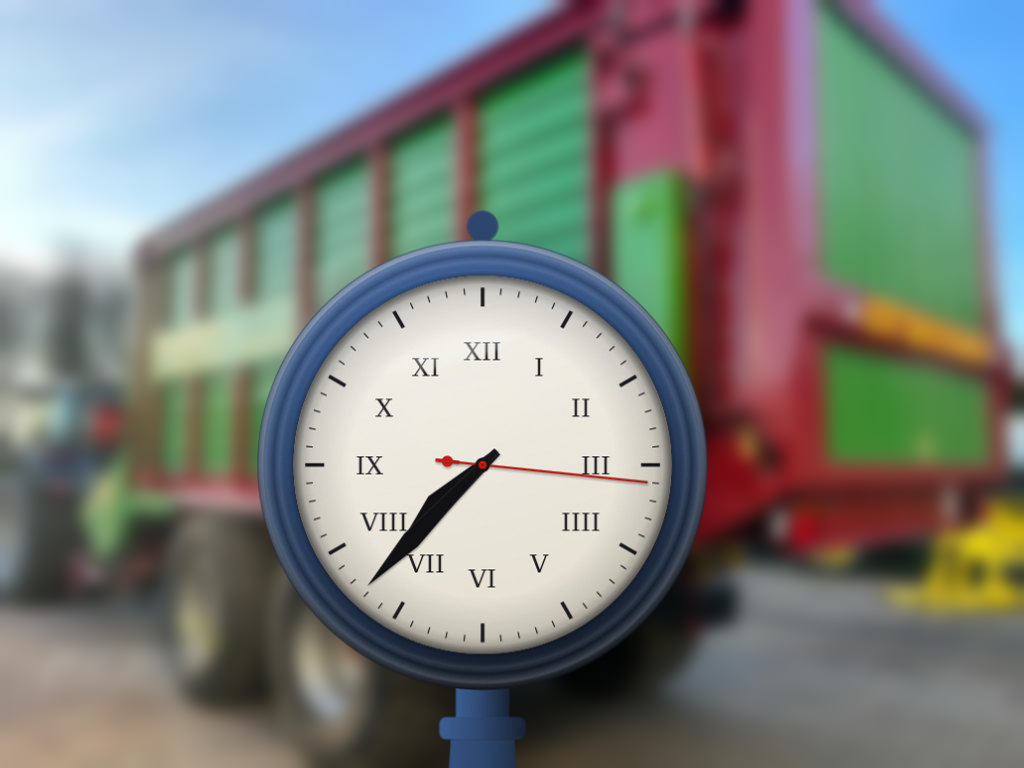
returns 7.37.16
